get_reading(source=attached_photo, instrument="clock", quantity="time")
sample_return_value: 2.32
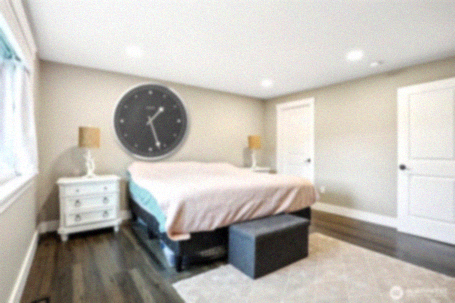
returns 1.27
